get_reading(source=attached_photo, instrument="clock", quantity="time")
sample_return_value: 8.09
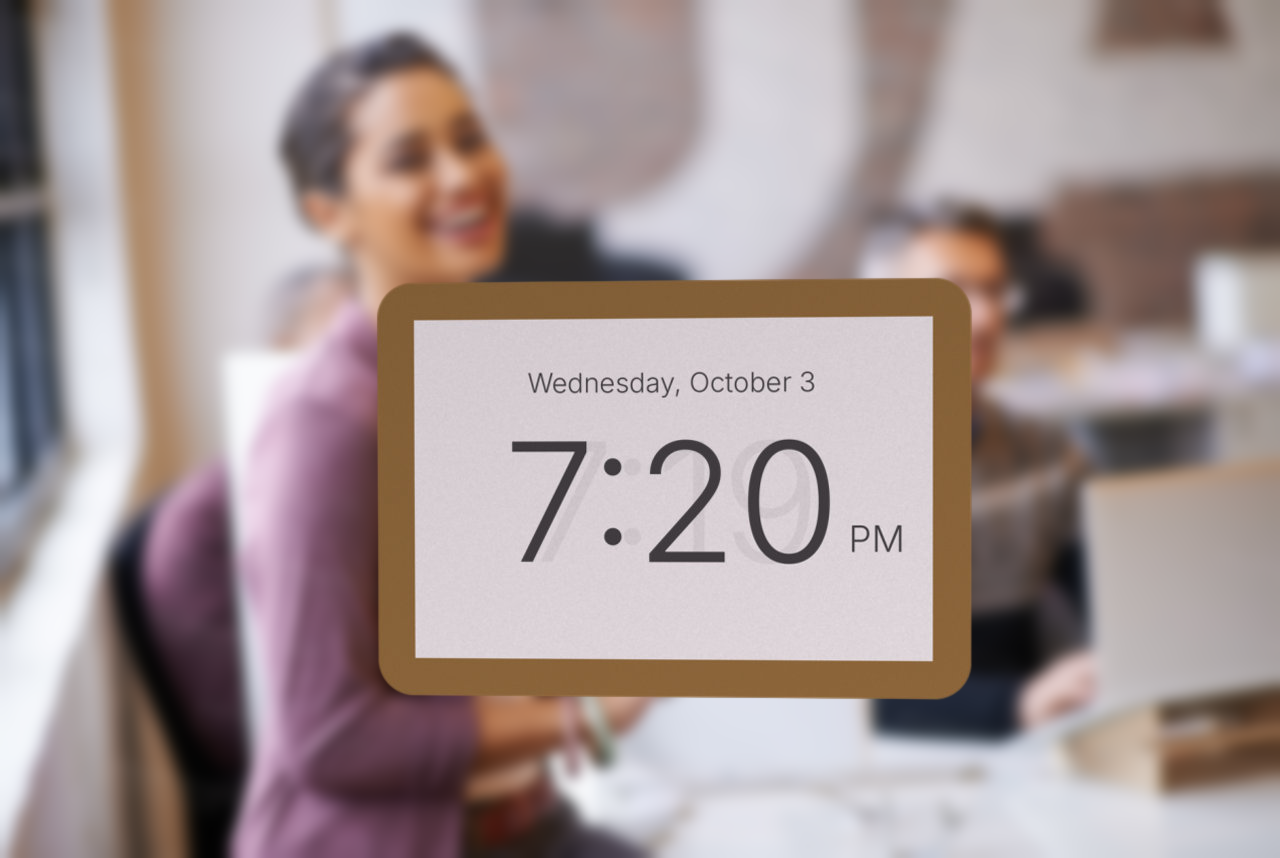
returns 7.20
